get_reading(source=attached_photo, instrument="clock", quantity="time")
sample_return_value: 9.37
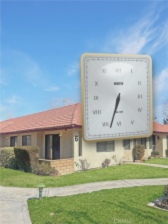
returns 6.33
